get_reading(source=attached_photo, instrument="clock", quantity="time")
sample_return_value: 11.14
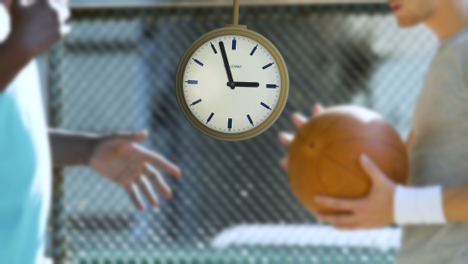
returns 2.57
